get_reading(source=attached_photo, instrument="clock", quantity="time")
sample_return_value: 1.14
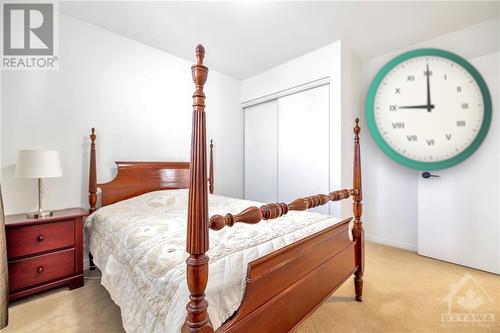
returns 9.00
